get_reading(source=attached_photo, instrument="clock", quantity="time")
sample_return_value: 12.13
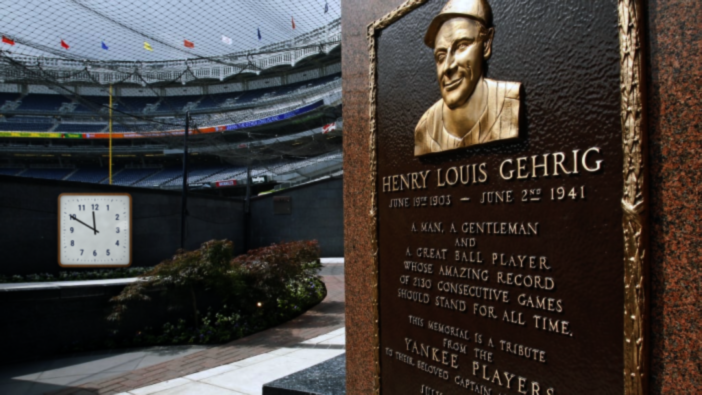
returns 11.50
